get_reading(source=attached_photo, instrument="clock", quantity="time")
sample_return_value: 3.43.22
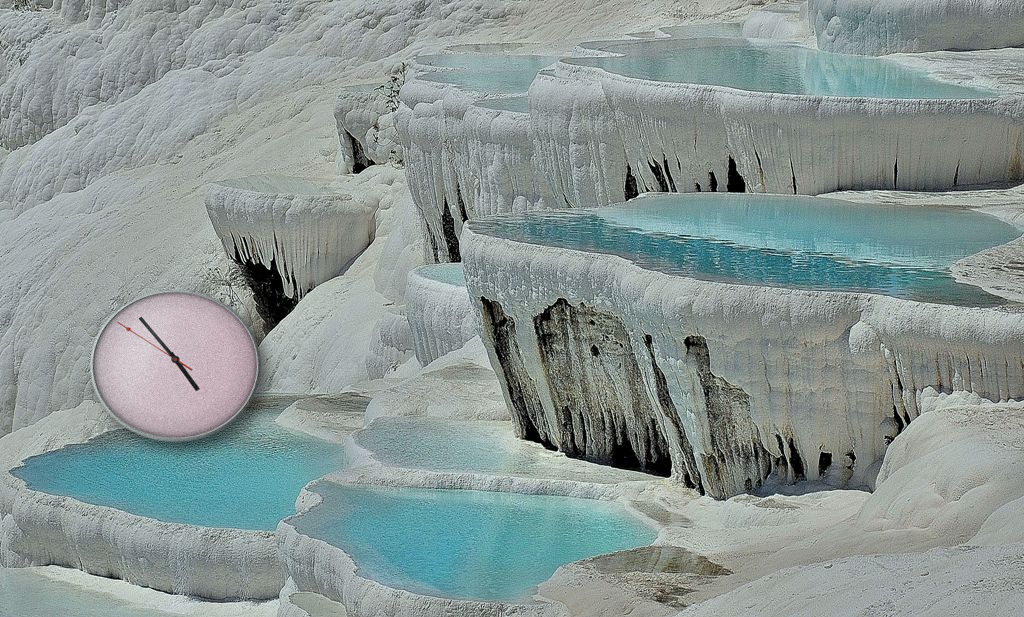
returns 4.53.51
